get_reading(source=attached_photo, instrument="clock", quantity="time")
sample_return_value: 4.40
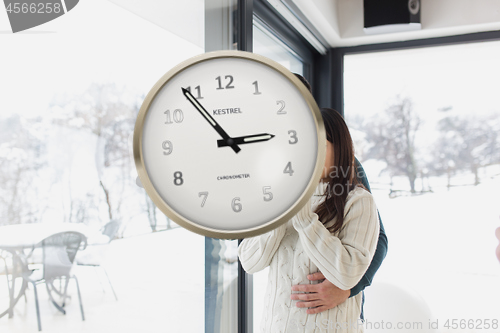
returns 2.54
